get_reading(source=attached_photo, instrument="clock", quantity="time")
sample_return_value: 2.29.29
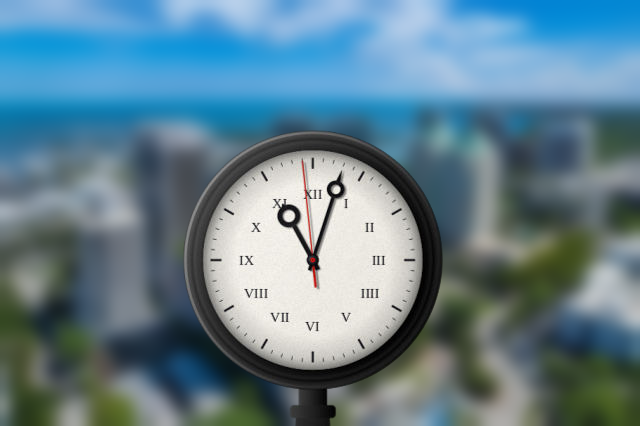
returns 11.02.59
